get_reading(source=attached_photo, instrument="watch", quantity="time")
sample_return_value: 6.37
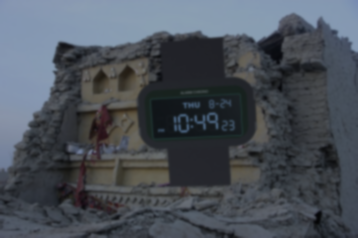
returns 10.49
